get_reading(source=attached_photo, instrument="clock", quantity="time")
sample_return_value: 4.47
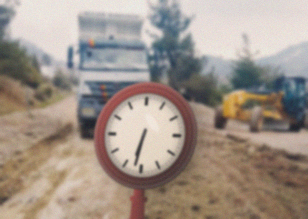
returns 6.32
